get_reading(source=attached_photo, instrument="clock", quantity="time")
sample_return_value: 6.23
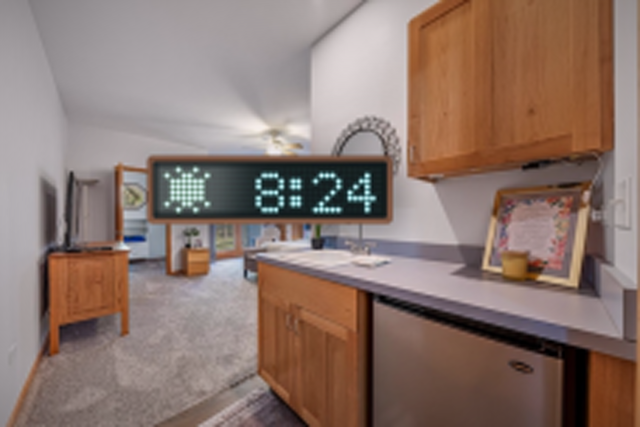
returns 8.24
